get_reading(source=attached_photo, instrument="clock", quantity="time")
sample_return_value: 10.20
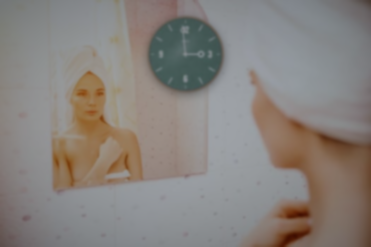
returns 2.59
